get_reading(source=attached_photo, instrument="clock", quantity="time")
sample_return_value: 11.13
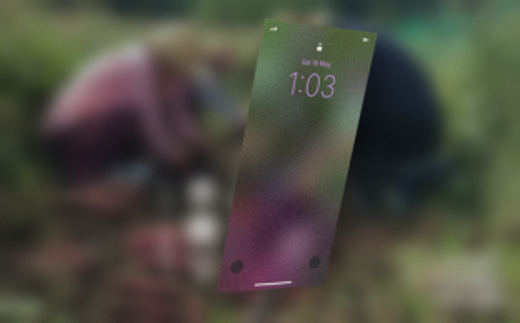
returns 1.03
